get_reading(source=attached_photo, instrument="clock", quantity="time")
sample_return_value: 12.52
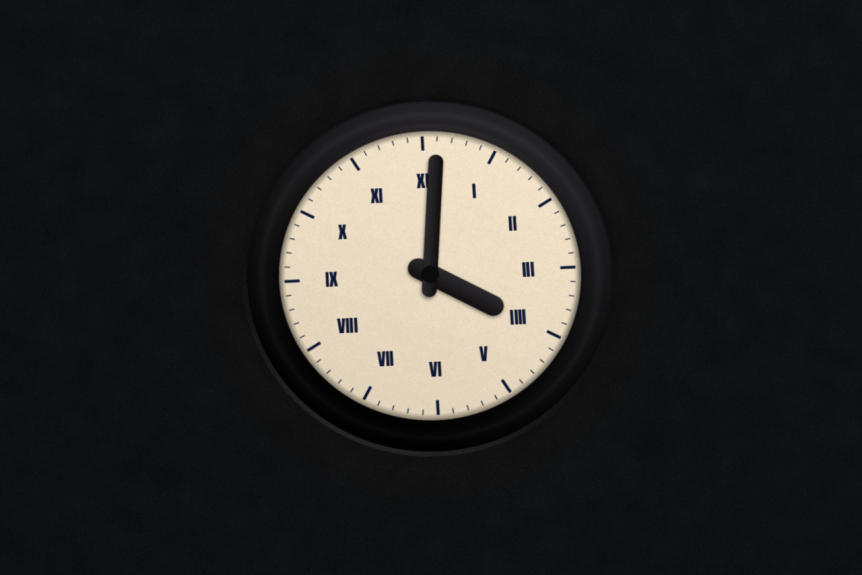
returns 4.01
